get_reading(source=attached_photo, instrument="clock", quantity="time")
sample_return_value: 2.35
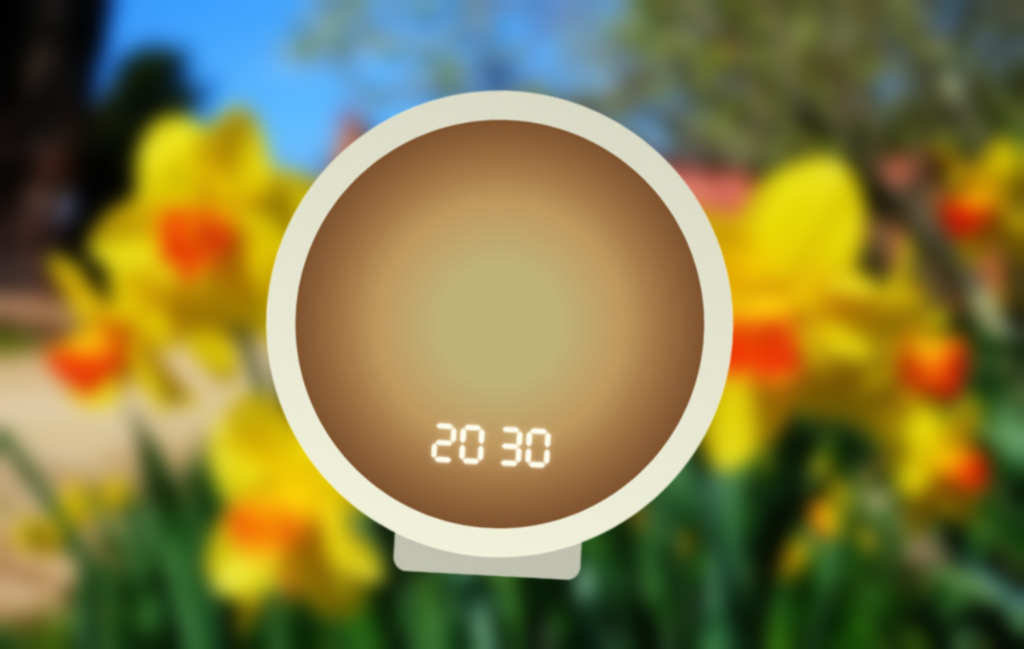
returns 20.30
